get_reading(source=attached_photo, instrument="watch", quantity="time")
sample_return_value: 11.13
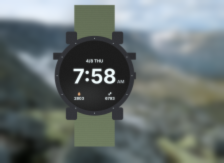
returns 7.58
